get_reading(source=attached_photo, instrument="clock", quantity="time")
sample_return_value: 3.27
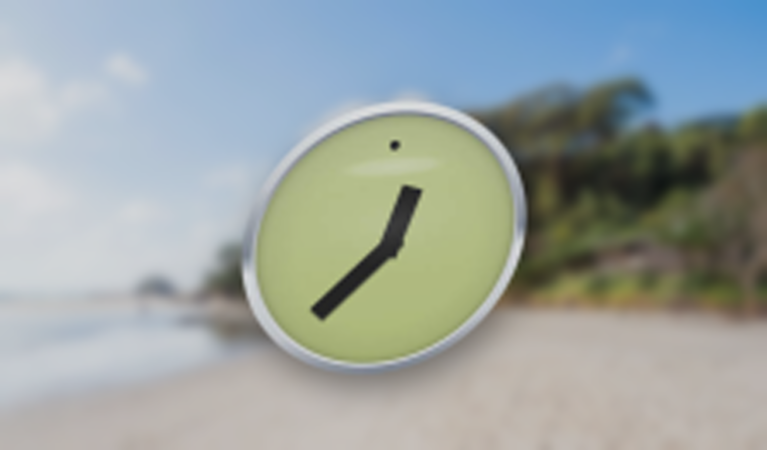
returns 12.38
